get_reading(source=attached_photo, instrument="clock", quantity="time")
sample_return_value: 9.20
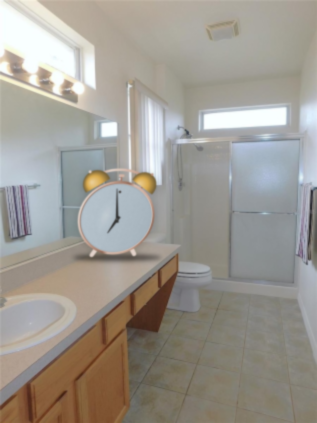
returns 6.59
